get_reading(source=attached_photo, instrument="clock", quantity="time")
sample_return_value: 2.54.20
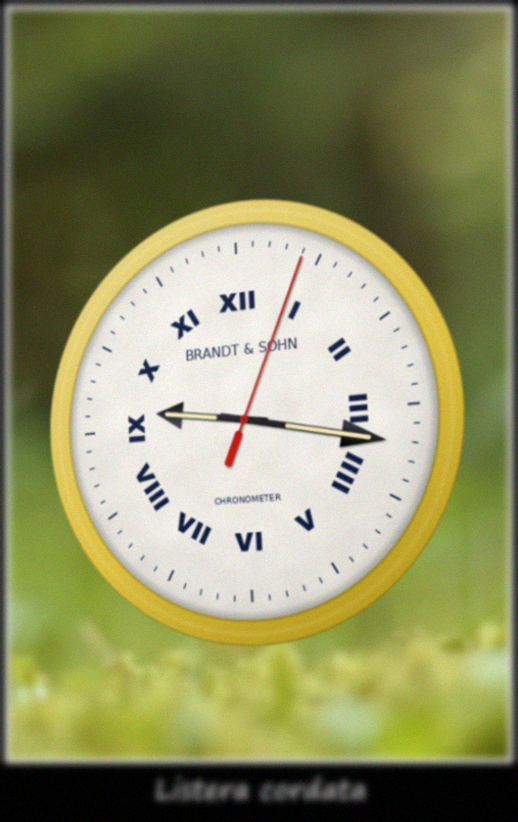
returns 9.17.04
